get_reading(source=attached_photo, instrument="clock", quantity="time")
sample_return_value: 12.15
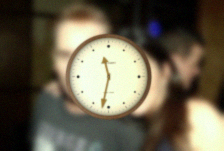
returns 11.32
